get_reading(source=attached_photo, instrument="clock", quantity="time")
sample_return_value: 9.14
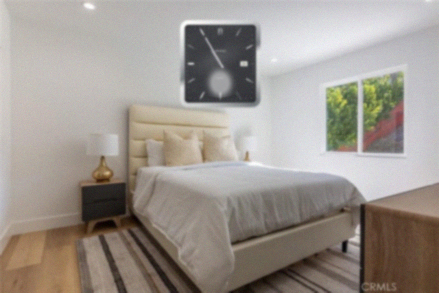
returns 10.55
